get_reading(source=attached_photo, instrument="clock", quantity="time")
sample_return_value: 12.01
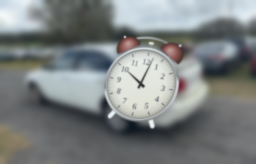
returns 10.02
